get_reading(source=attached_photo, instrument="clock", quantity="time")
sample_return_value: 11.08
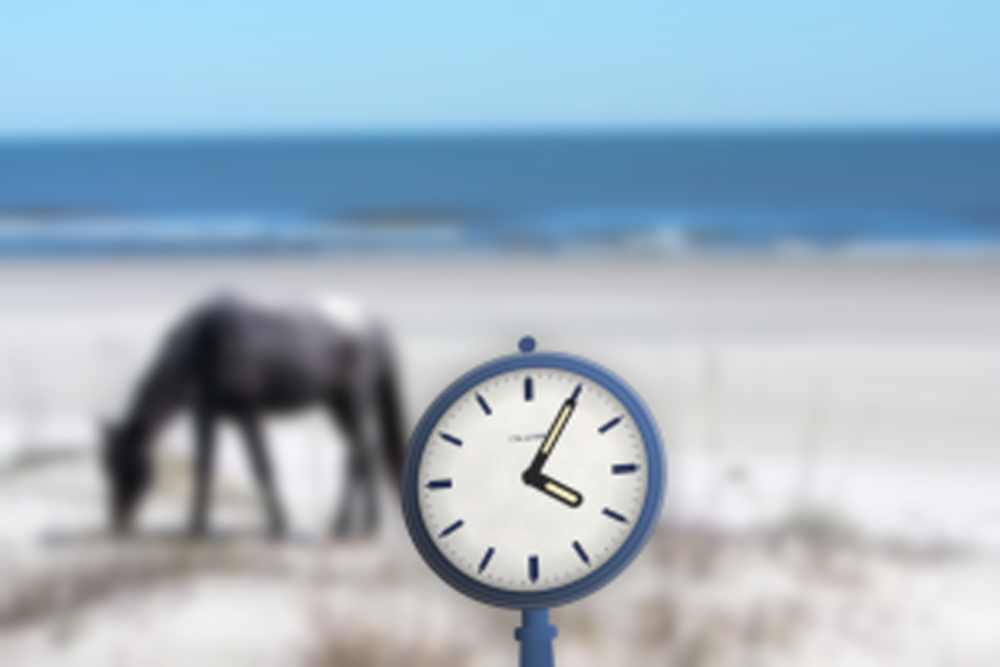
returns 4.05
